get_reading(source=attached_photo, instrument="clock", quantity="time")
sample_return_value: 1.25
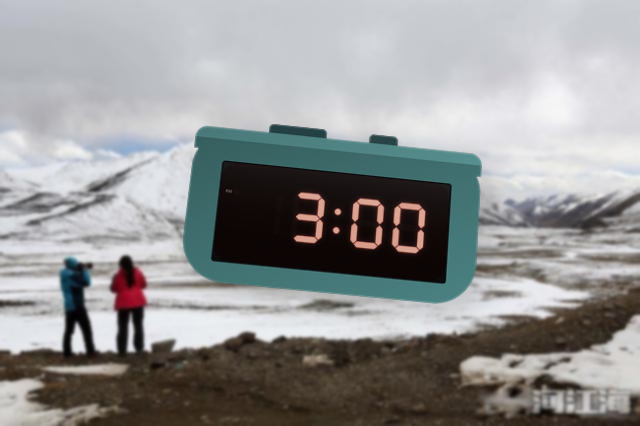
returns 3.00
